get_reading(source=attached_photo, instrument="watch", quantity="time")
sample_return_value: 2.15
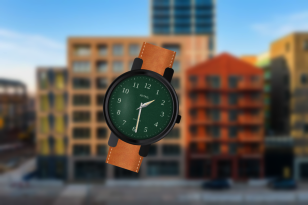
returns 1.29
